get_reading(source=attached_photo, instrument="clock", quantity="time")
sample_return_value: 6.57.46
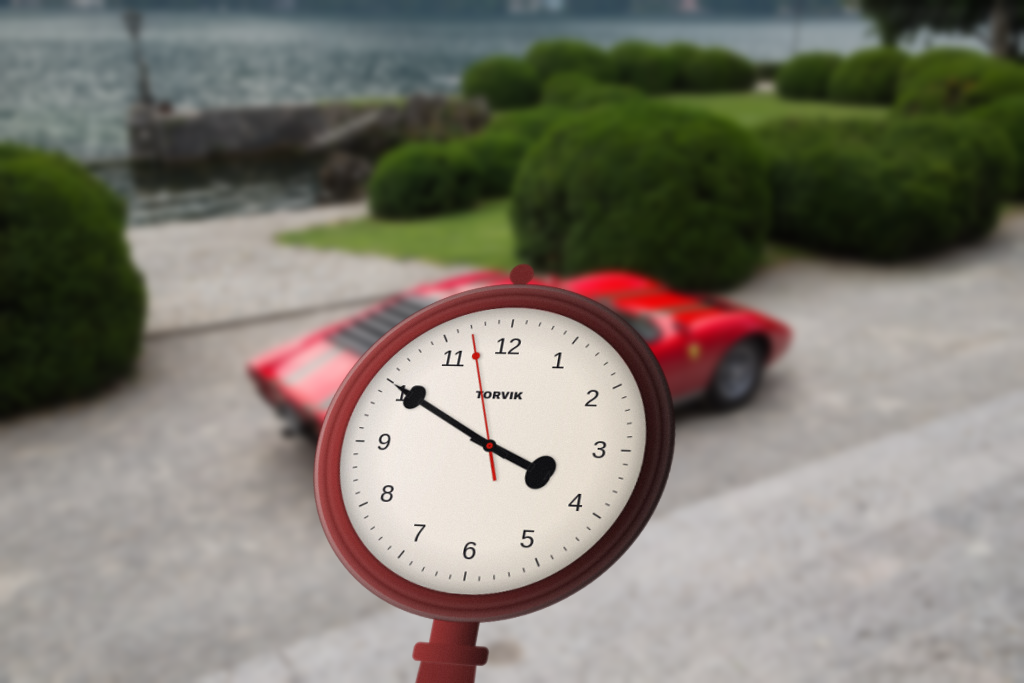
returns 3.49.57
